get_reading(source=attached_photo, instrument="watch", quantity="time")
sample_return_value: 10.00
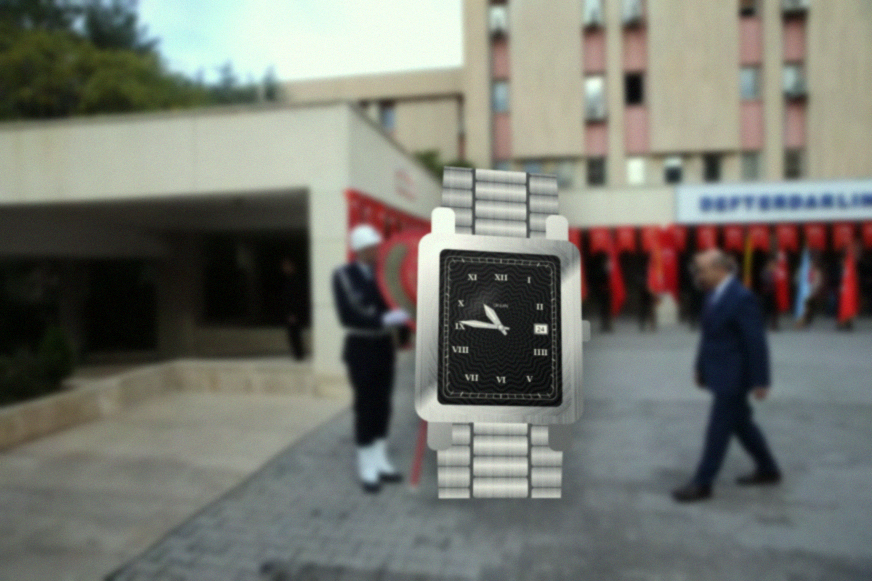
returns 10.46
